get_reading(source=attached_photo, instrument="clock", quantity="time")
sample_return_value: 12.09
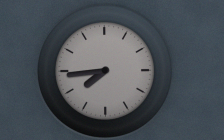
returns 7.44
